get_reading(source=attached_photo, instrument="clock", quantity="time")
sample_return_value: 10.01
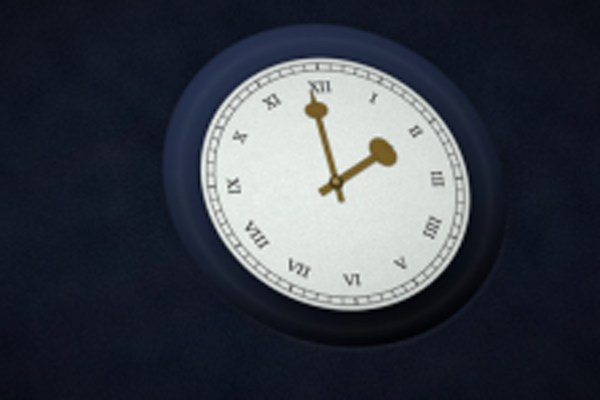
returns 1.59
